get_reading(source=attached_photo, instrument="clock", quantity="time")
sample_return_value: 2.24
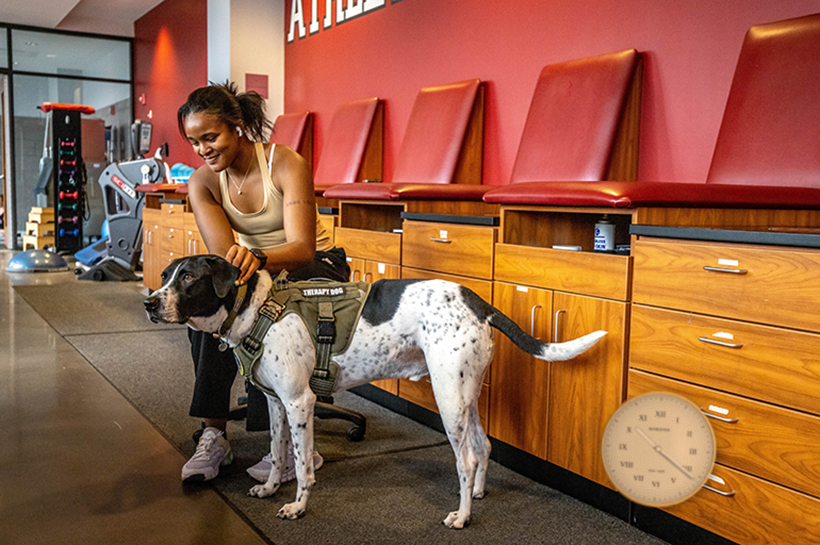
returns 10.21
